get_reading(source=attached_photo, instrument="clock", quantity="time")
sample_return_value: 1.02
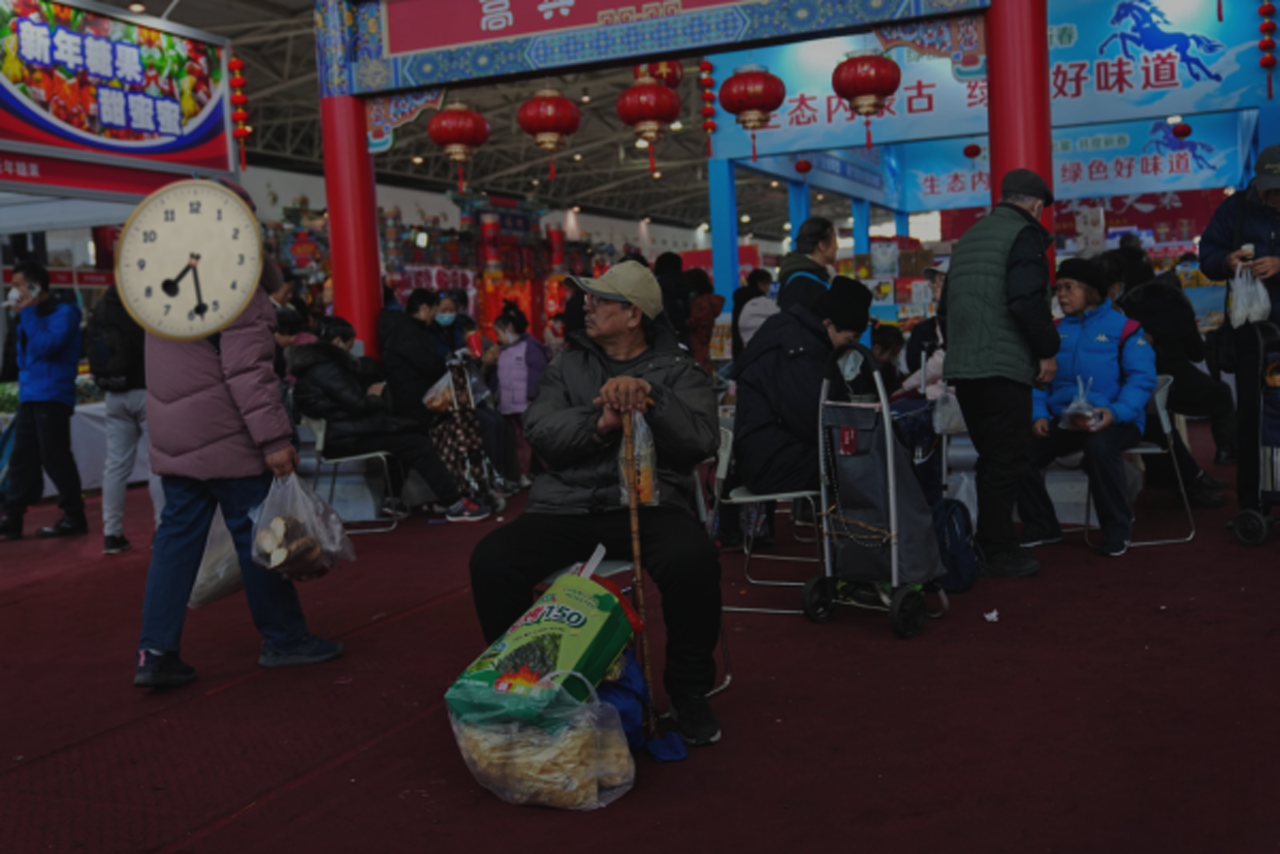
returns 7.28
